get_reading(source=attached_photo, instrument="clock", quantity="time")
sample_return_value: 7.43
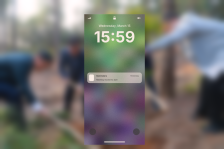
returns 15.59
